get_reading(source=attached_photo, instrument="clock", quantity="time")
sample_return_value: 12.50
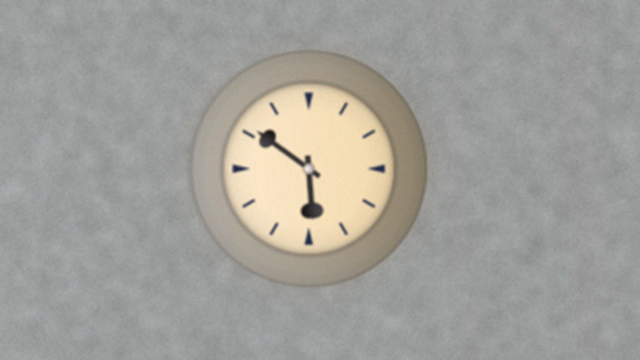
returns 5.51
